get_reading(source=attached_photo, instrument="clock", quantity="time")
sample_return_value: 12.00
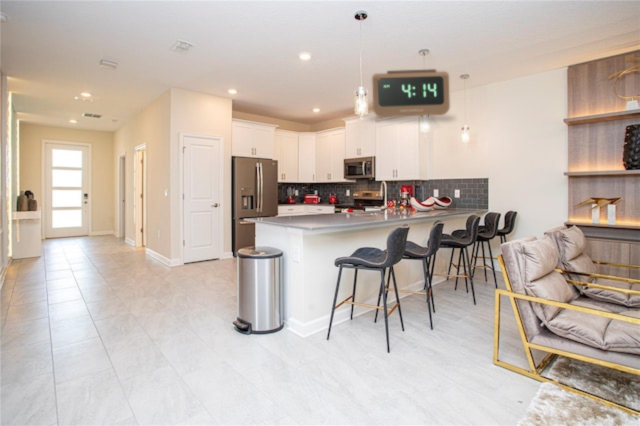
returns 4.14
